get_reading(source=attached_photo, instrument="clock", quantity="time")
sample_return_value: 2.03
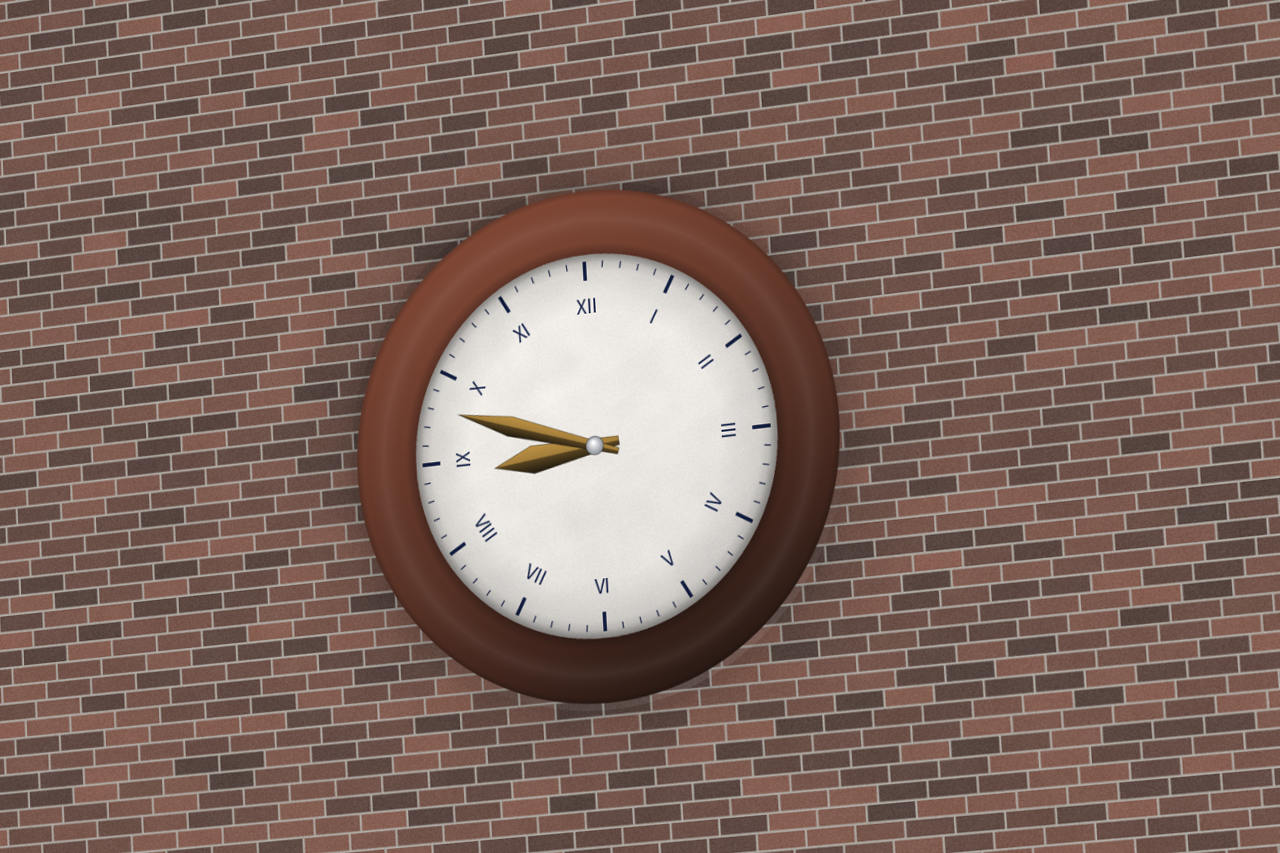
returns 8.48
